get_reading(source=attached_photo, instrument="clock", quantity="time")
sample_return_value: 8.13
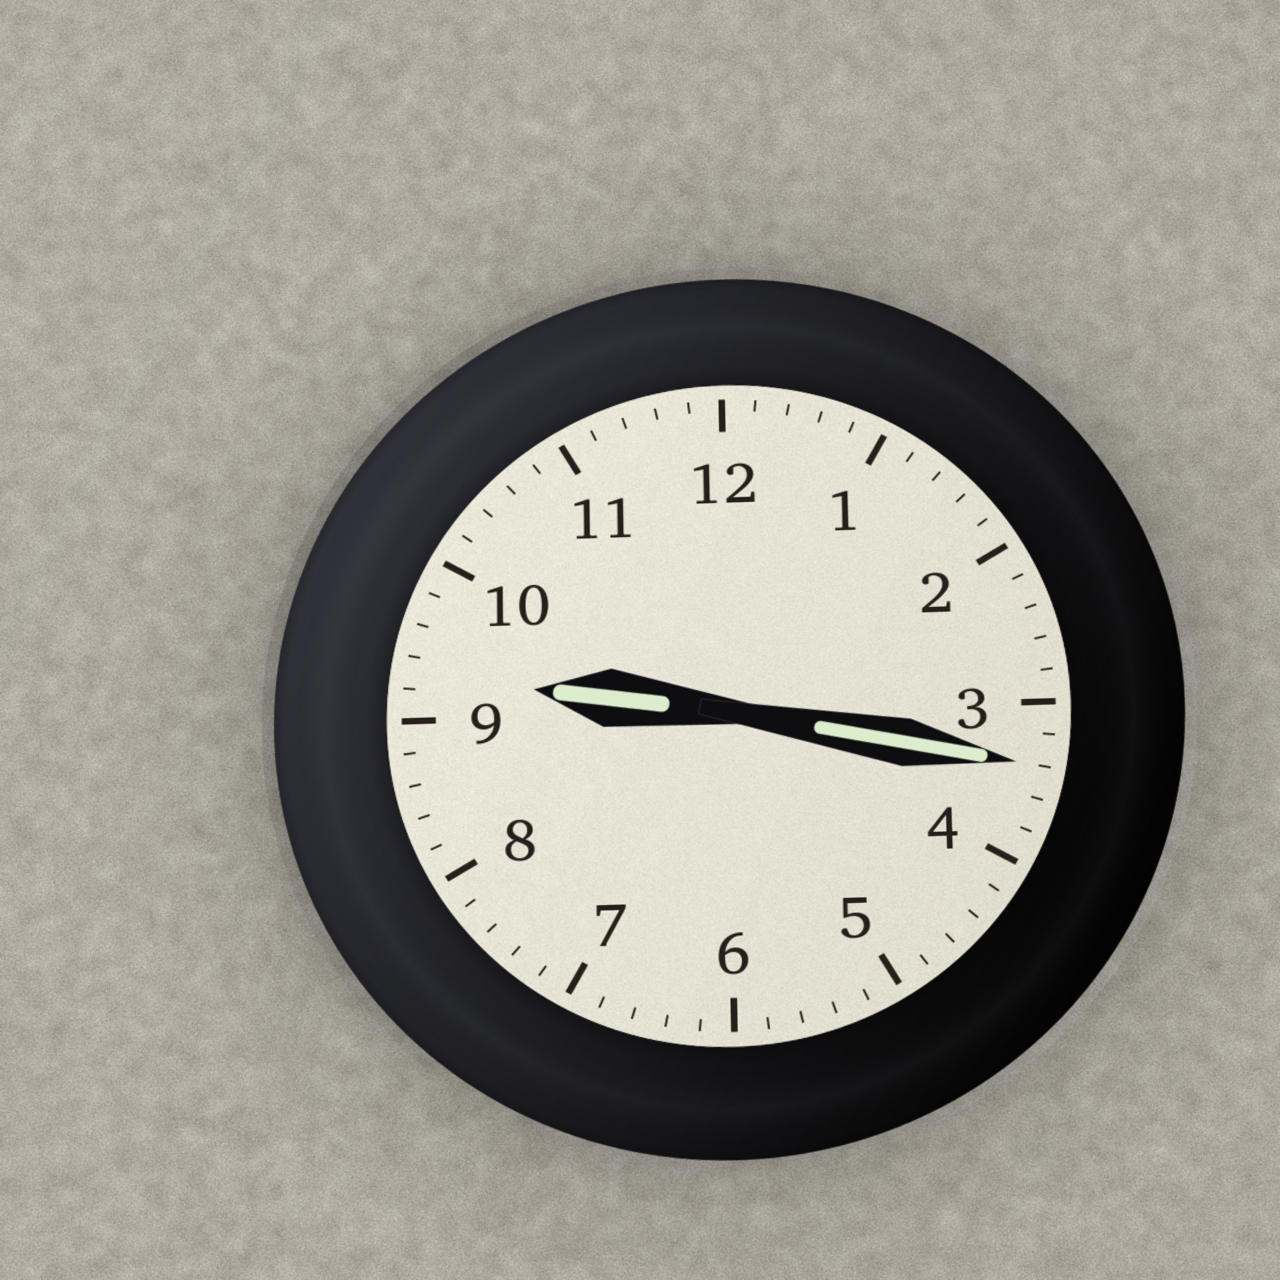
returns 9.17
